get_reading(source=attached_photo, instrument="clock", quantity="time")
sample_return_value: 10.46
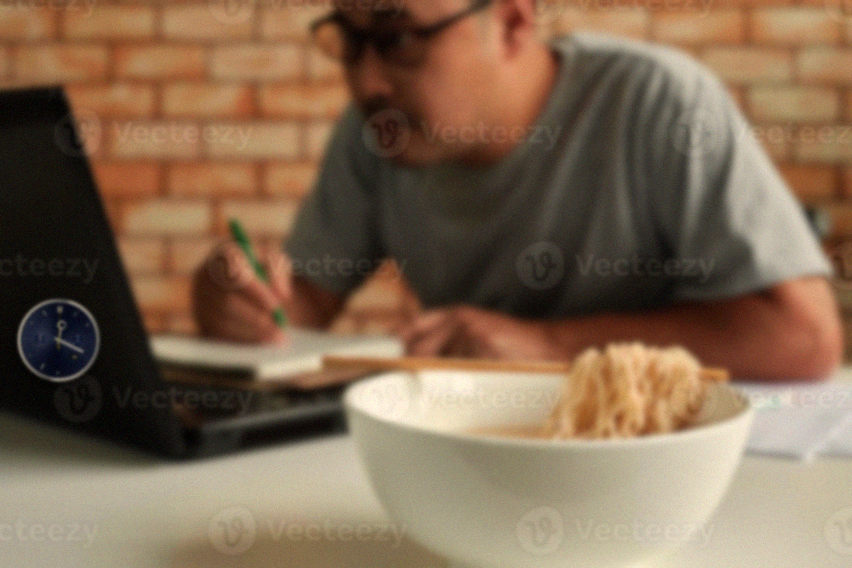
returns 12.19
